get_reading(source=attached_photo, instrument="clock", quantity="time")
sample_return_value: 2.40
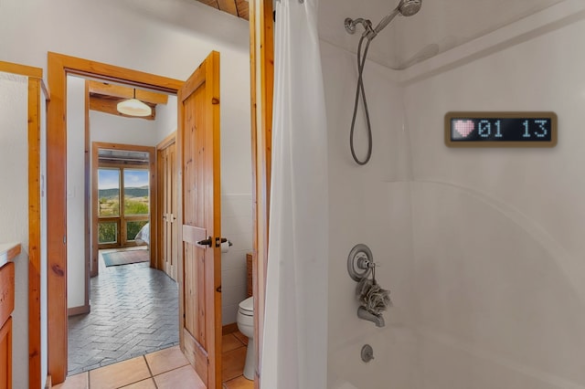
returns 1.13
